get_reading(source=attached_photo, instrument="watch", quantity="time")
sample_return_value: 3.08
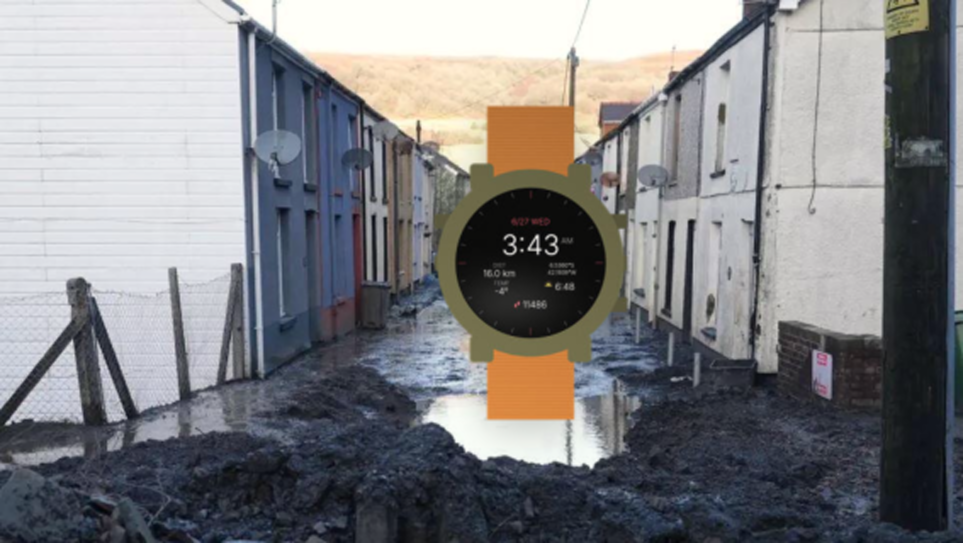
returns 3.43
